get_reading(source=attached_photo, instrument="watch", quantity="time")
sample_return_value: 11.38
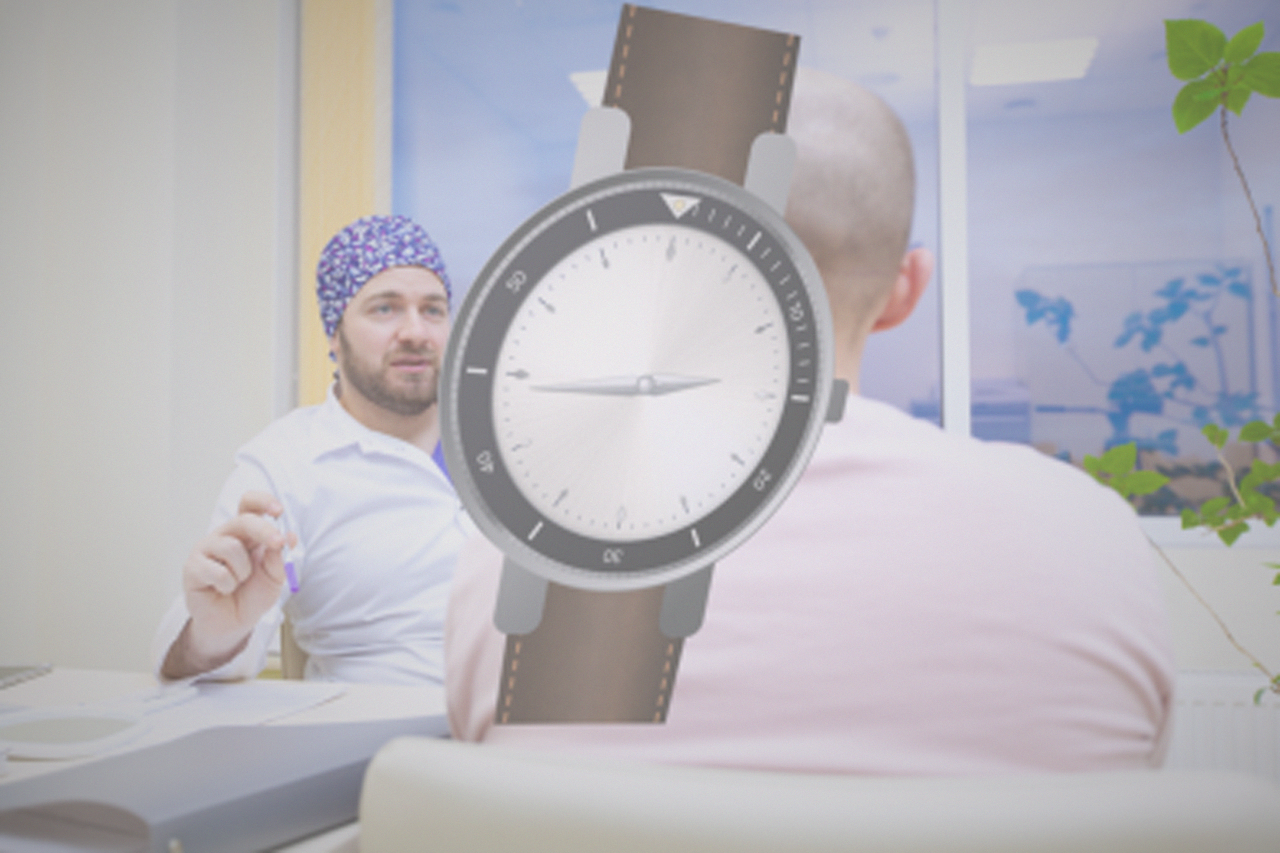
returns 2.44
